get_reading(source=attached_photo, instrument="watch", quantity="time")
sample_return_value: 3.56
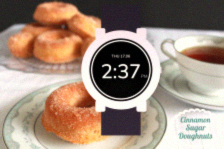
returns 2.37
